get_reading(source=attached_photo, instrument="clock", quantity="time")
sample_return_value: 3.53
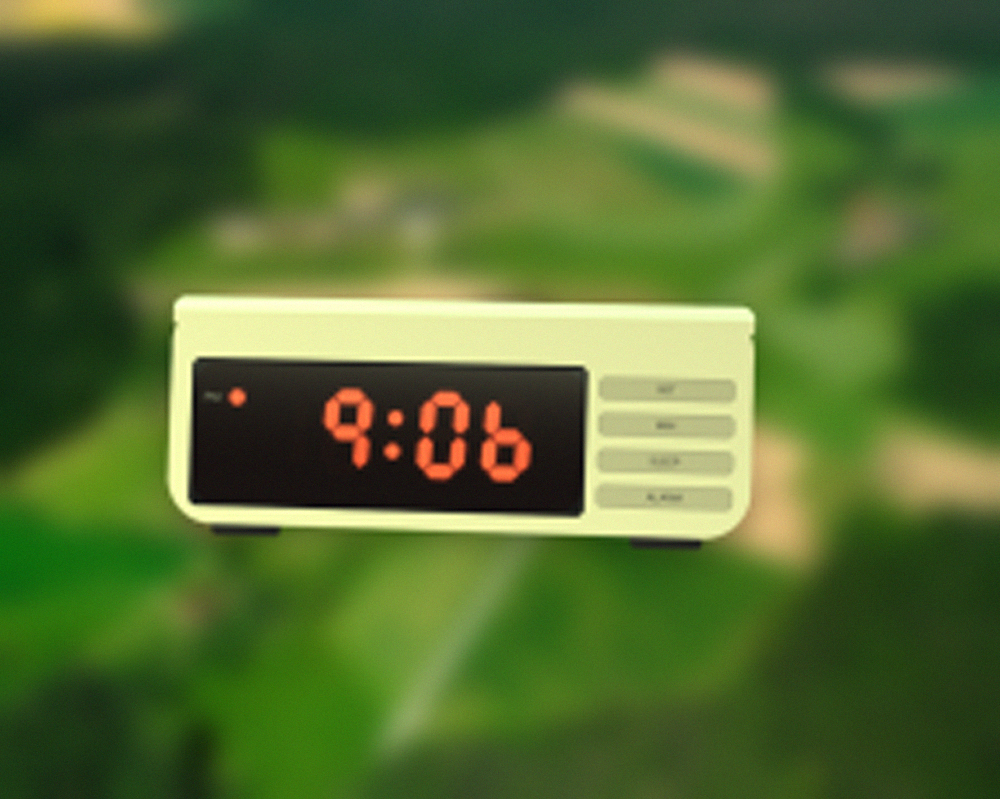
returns 9.06
